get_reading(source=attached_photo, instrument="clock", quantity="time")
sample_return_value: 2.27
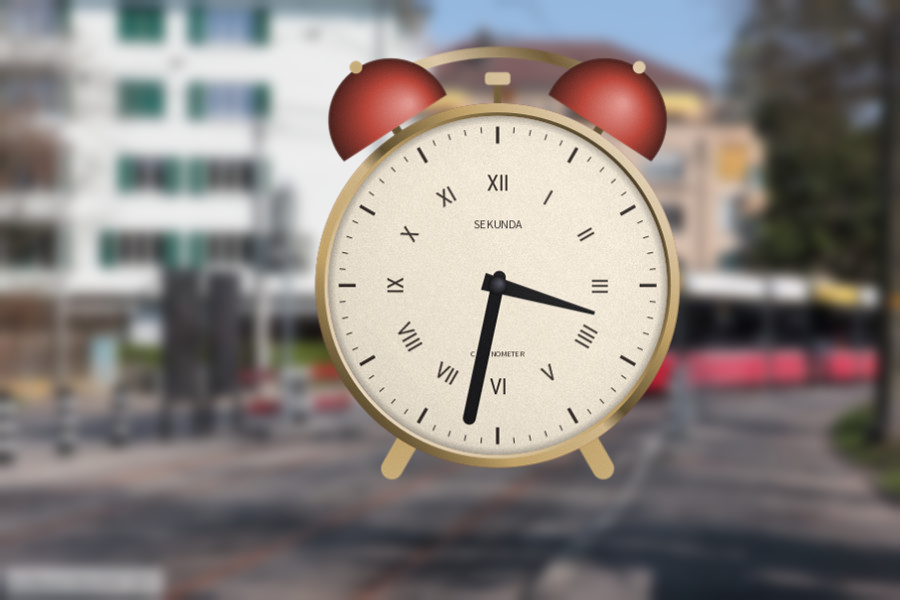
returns 3.32
